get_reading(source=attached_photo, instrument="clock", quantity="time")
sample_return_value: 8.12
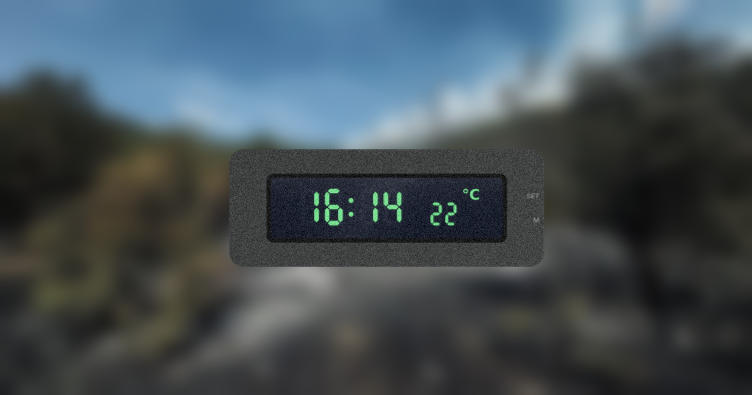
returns 16.14
